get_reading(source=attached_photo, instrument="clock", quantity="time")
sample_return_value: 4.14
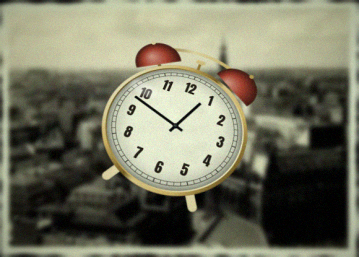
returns 12.48
